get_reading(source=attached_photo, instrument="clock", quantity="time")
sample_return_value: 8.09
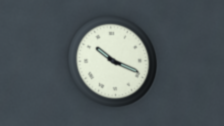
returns 10.19
